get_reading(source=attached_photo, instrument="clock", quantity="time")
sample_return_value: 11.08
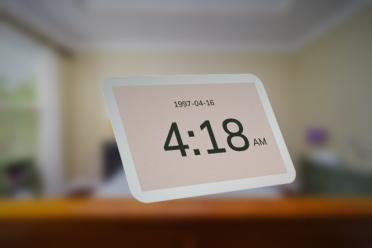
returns 4.18
